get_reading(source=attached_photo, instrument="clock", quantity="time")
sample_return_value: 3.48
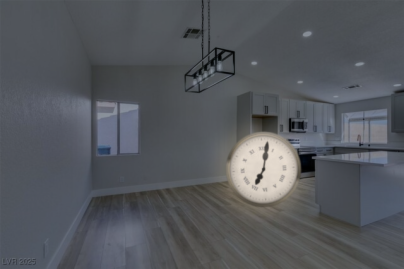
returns 7.02
